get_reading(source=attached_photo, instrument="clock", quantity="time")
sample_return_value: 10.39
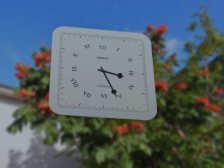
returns 3.26
